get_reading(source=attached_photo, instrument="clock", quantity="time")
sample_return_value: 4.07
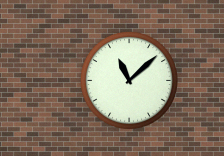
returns 11.08
